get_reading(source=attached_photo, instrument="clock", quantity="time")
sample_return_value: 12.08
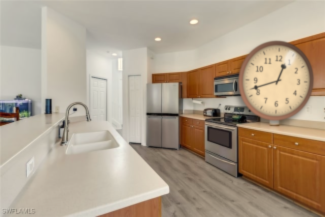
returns 12.42
